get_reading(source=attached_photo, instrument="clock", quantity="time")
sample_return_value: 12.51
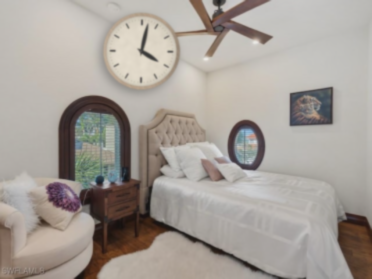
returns 4.02
